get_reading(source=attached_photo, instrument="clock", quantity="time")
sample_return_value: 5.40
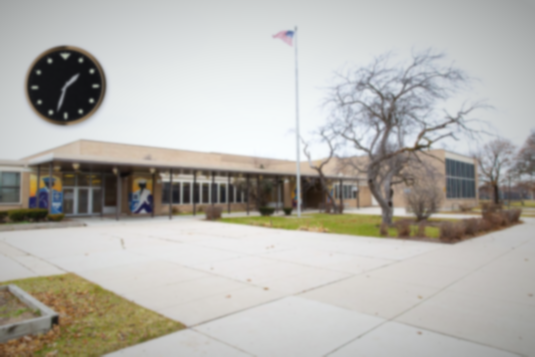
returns 1.33
